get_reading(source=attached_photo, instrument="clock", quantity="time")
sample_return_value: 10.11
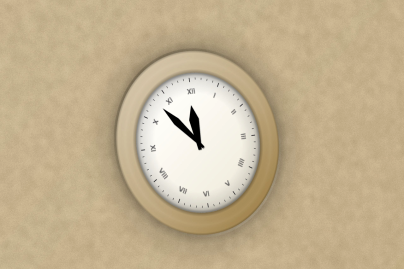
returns 11.53
